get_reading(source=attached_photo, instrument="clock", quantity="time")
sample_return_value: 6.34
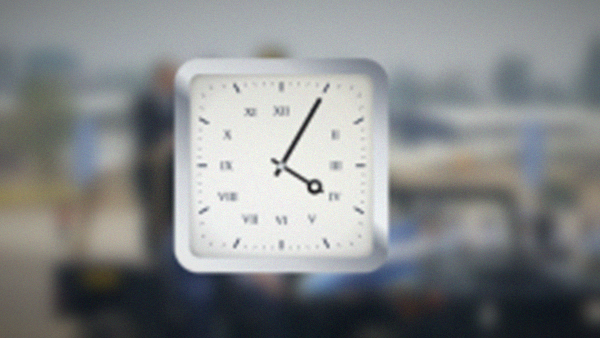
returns 4.05
